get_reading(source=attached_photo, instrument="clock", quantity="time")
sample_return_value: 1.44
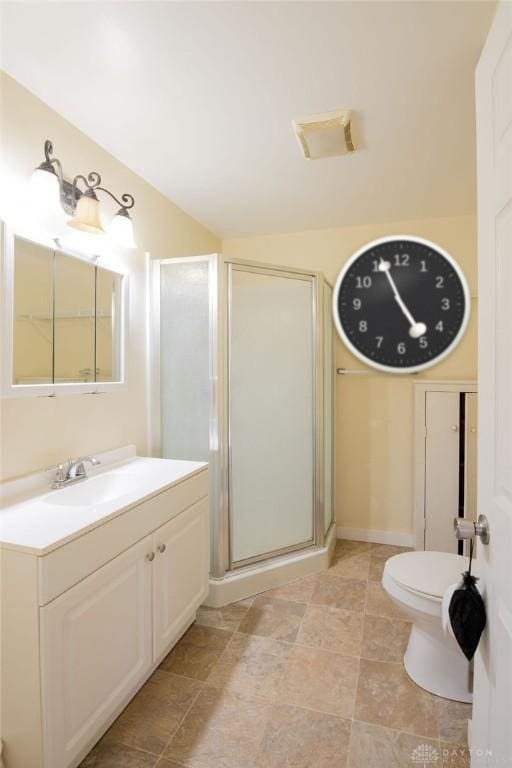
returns 4.56
